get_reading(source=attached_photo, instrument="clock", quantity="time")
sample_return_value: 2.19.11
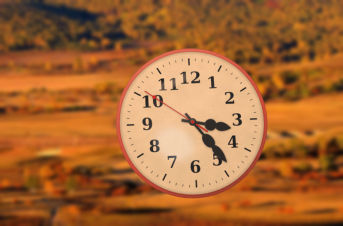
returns 3.23.51
